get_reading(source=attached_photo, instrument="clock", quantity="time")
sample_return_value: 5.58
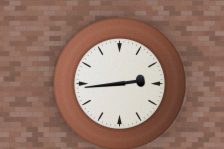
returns 2.44
